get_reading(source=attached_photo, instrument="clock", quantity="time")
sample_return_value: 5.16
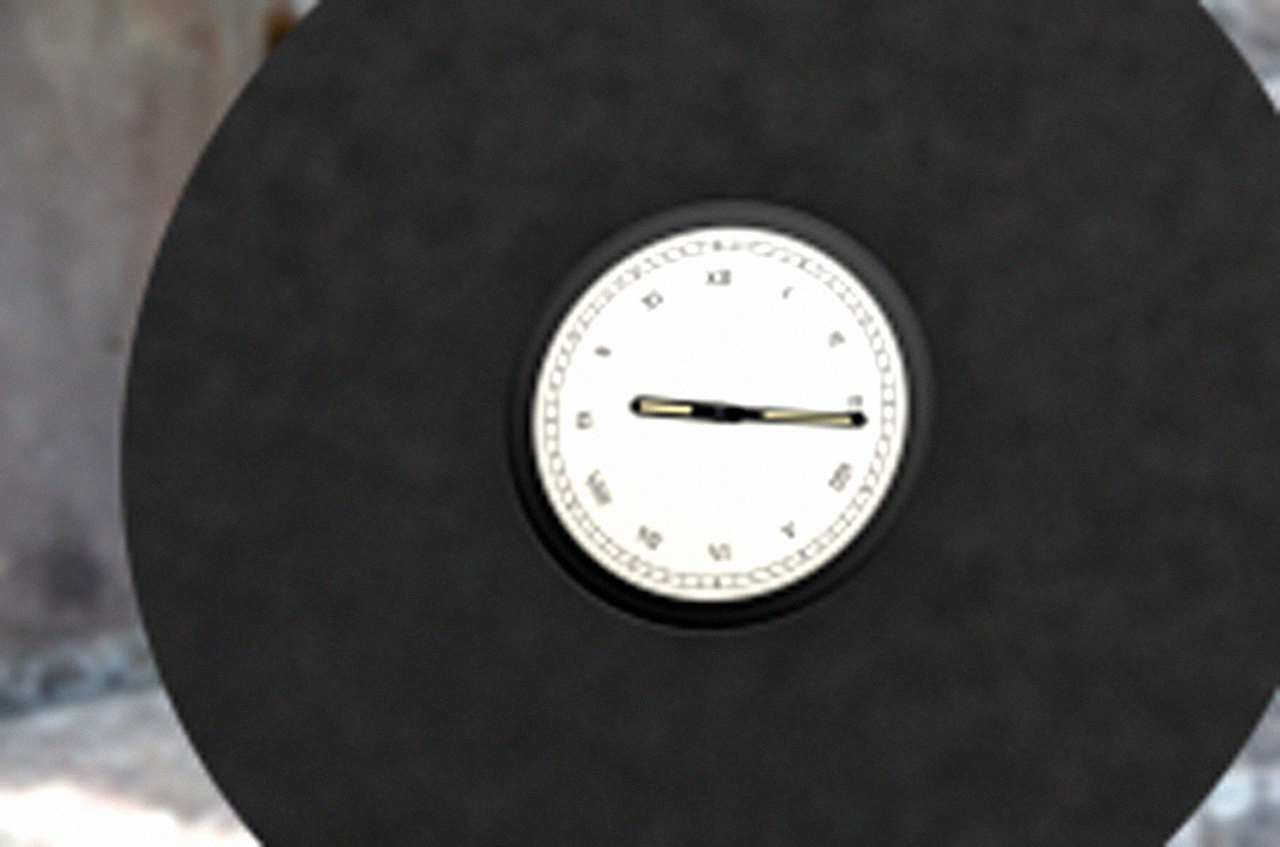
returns 9.16
